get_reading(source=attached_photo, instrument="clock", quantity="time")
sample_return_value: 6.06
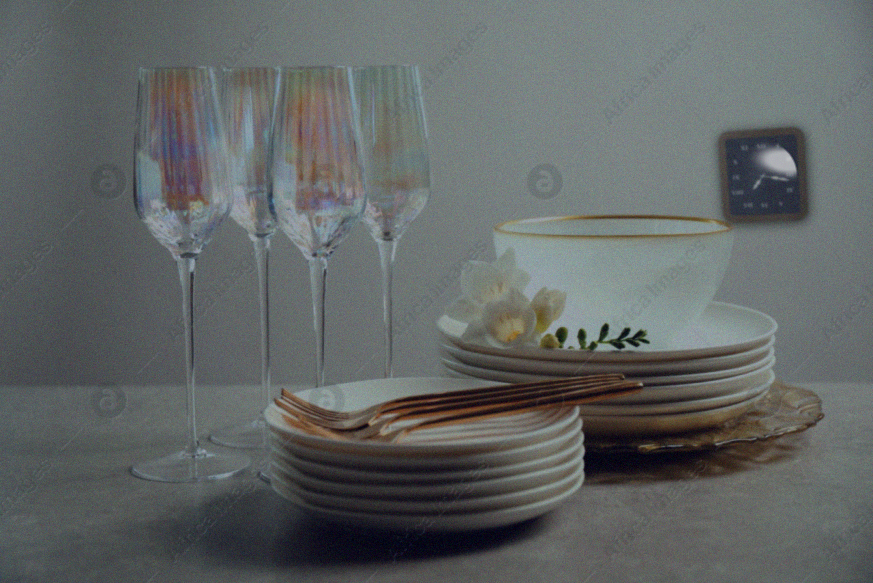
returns 7.17
